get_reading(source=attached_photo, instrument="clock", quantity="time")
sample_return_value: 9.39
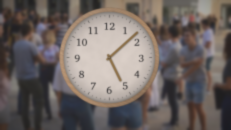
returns 5.08
